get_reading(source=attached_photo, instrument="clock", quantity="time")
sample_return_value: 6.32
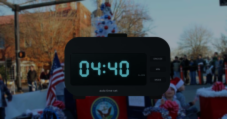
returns 4.40
